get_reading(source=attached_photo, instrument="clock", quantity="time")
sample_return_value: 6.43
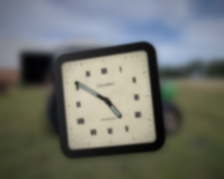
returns 4.51
